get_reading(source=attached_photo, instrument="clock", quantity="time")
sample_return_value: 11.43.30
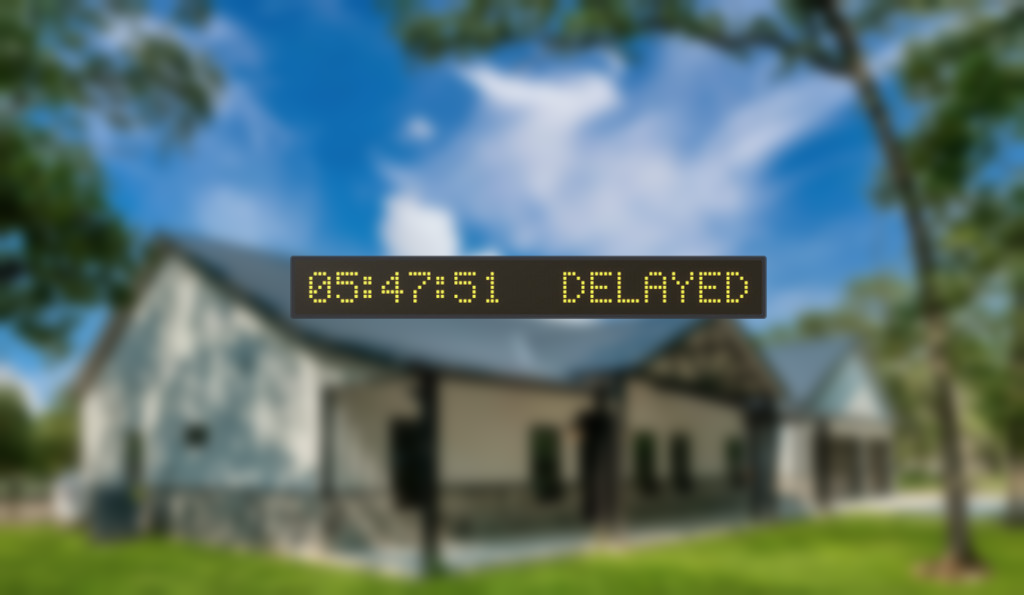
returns 5.47.51
